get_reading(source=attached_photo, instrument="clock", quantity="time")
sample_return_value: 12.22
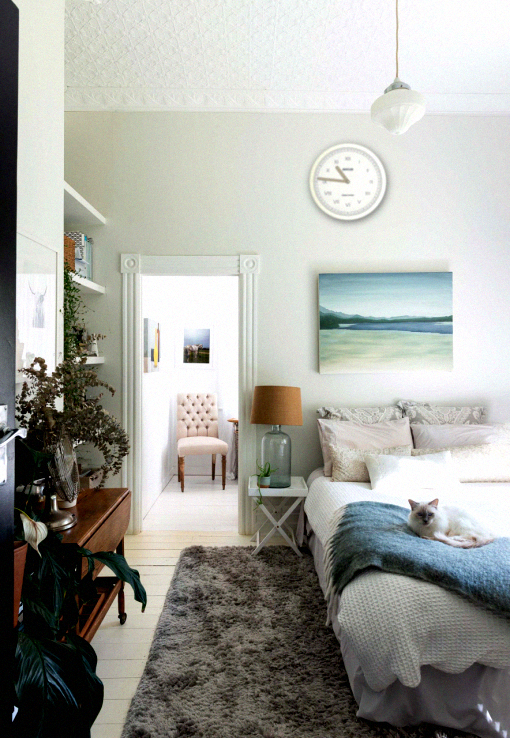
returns 10.46
